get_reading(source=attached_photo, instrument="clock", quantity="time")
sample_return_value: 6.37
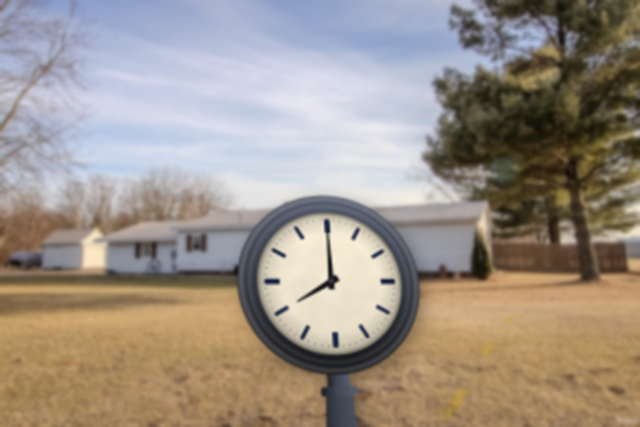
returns 8.00
